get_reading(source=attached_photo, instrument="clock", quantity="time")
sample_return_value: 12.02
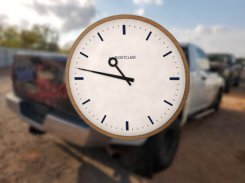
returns 10.47
